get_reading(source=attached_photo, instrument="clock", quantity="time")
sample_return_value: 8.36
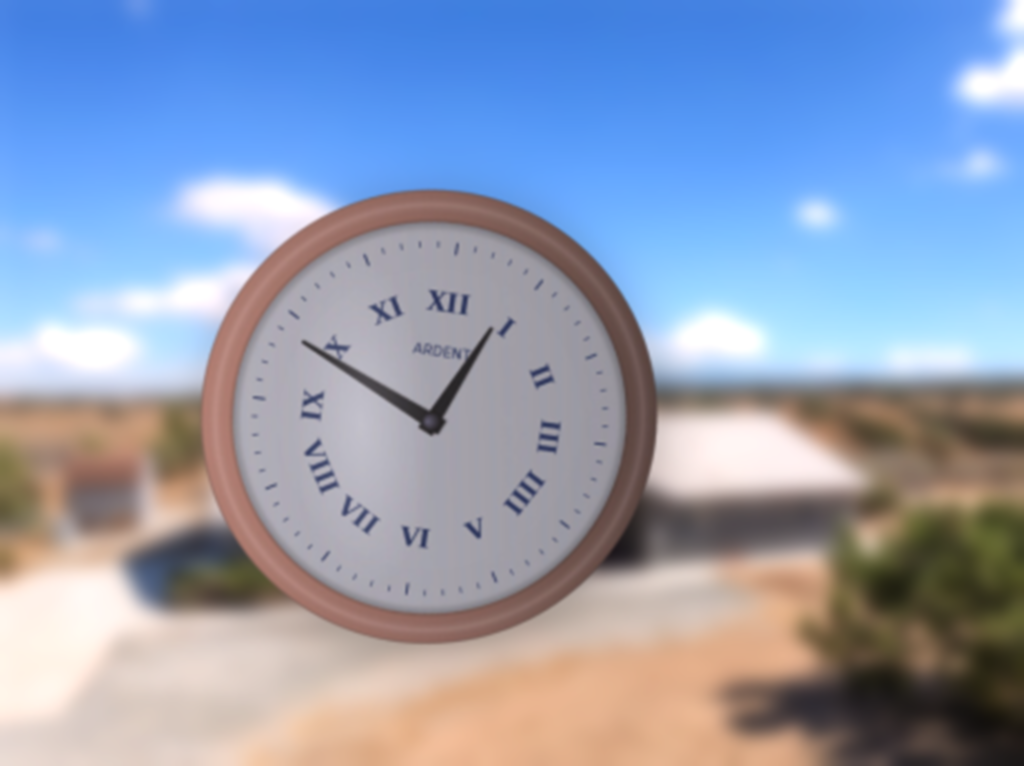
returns 12.49
